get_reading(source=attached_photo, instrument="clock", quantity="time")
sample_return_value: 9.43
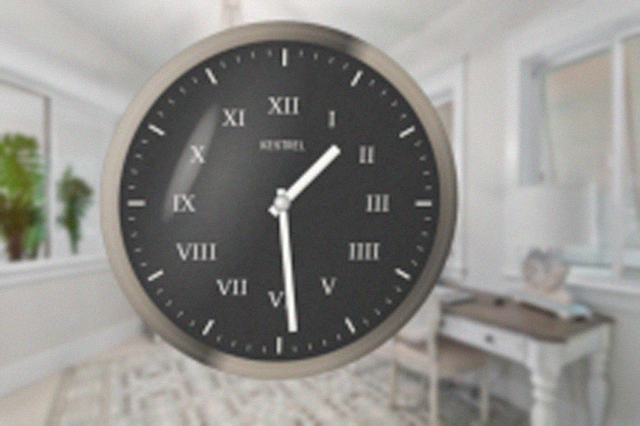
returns 1.29
